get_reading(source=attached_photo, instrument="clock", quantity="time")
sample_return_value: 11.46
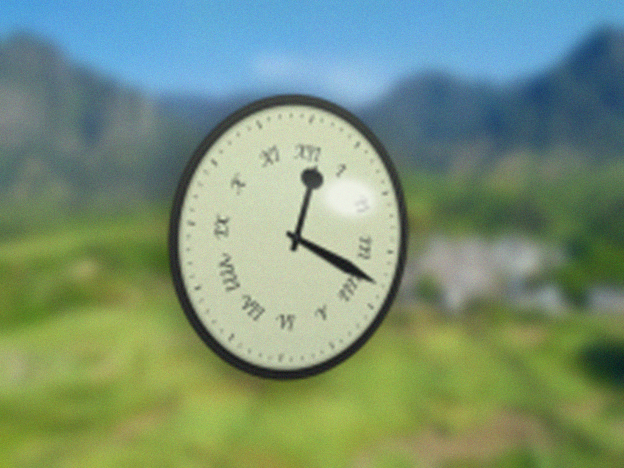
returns 12.18
